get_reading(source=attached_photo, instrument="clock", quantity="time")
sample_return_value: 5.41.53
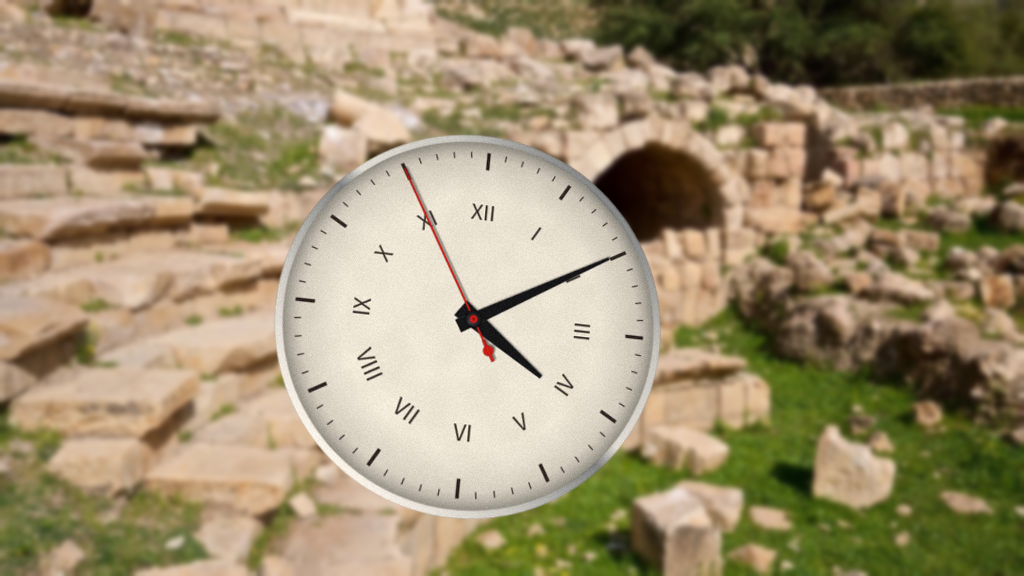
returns 4.09.55
